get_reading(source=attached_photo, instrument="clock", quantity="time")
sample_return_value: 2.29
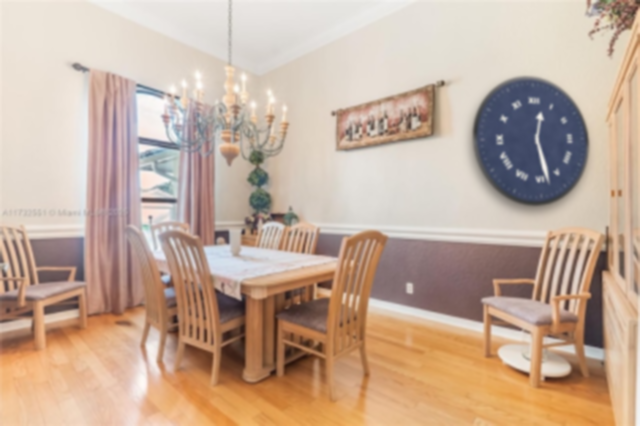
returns 12.28
